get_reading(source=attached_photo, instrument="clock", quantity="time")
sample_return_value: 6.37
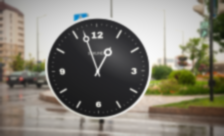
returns 12.57
